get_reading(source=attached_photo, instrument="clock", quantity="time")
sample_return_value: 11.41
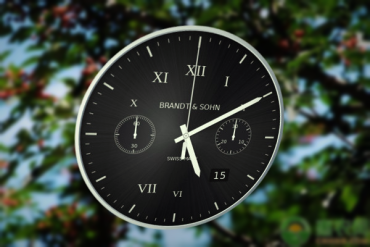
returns 5.10
